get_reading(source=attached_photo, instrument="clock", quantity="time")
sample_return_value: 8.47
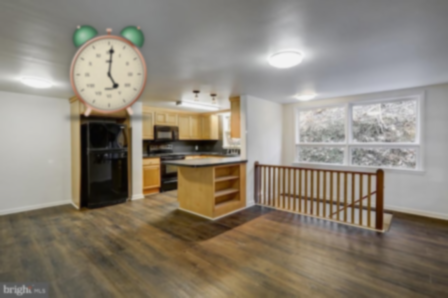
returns 5.01
